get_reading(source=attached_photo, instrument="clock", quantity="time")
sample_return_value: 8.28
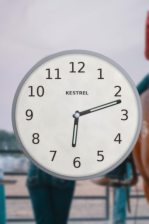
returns 6.12
